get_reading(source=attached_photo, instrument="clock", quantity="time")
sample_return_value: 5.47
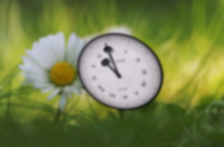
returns 10.59
